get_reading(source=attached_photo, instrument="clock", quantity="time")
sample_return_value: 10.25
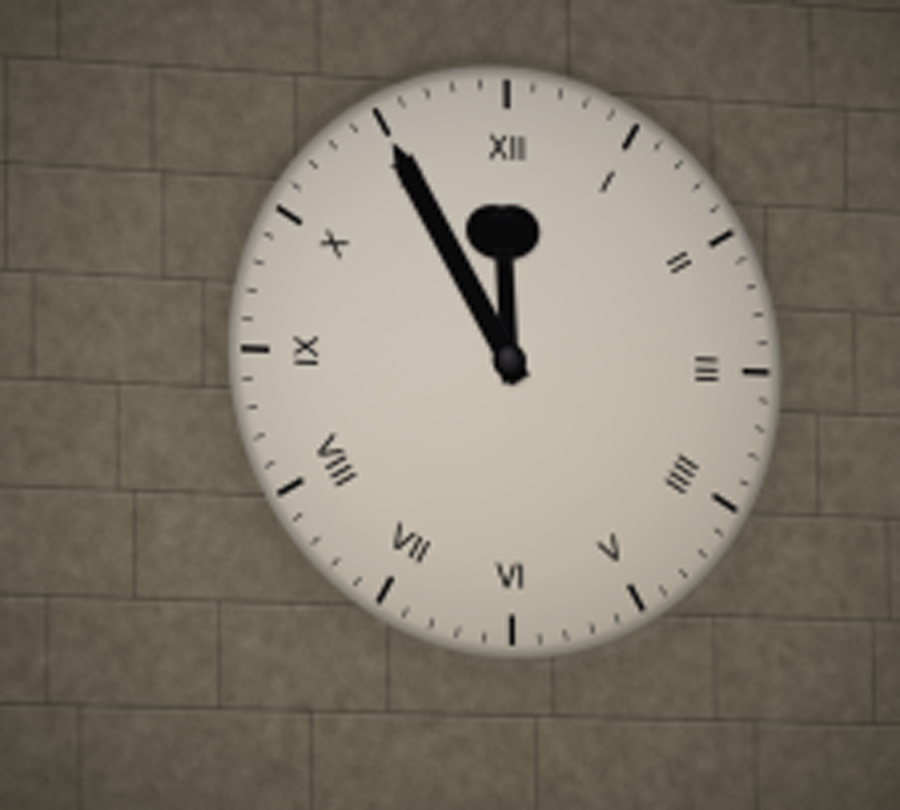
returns 11.55
